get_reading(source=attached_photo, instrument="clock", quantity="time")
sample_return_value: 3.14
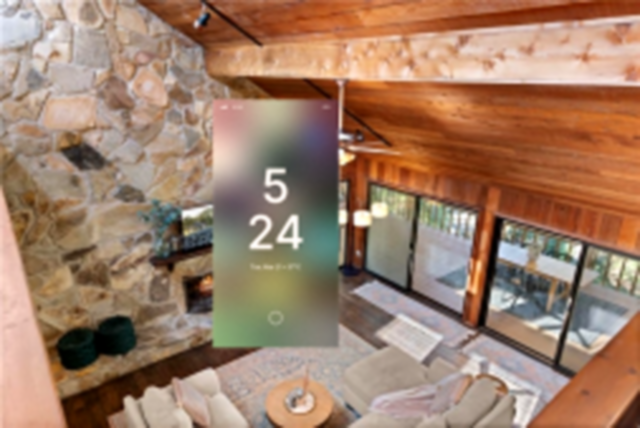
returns 5.24
